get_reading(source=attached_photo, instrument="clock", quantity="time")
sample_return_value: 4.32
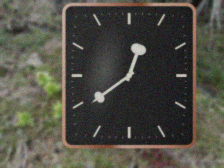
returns 12.39
